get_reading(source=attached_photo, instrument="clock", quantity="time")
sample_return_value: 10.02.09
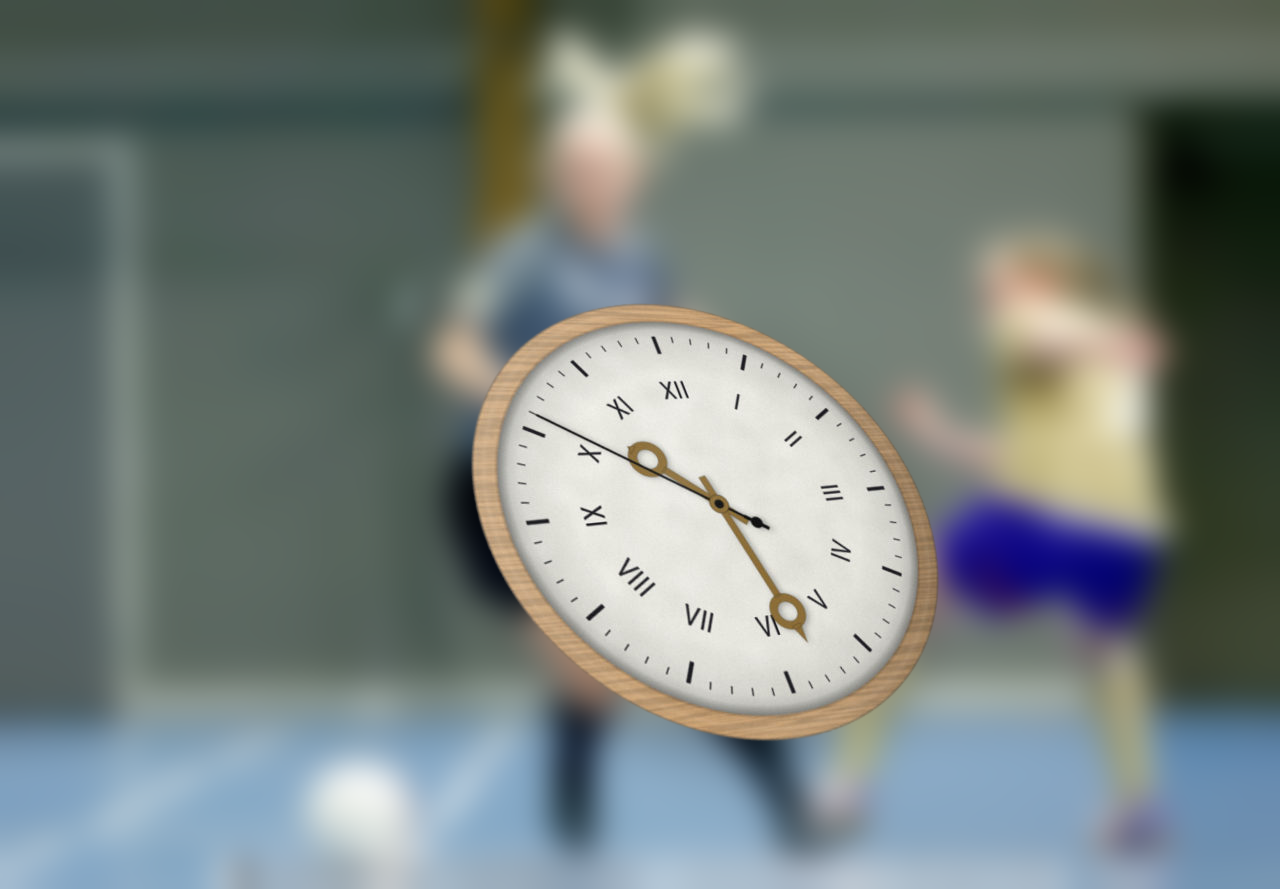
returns 10.27.51
